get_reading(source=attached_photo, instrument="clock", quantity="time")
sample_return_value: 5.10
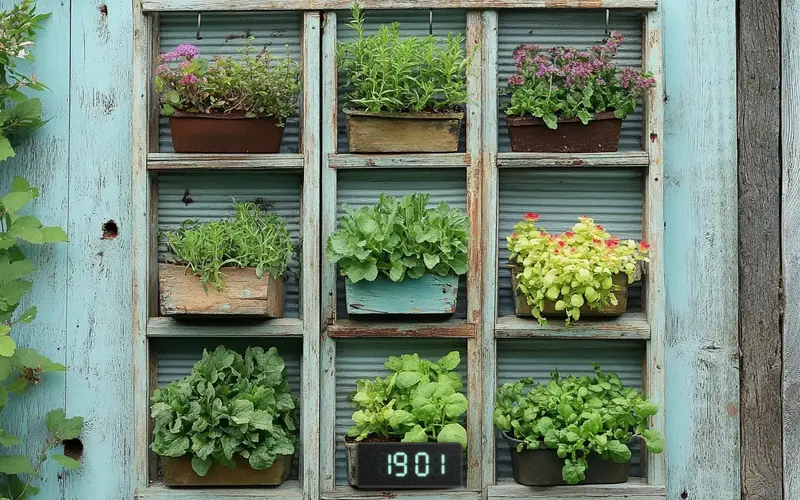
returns 19.01
